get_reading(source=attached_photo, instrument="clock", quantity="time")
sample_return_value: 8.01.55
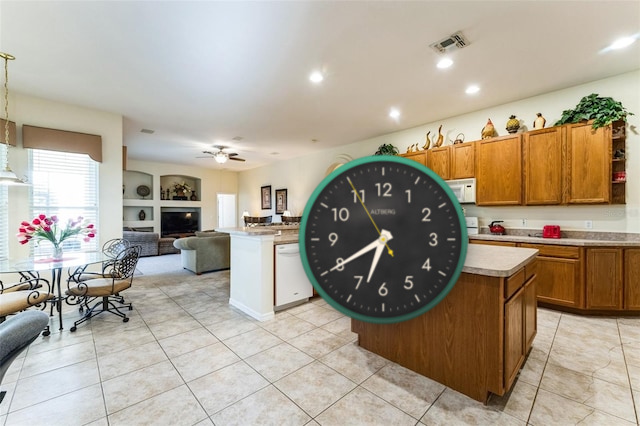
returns 6.39.55
